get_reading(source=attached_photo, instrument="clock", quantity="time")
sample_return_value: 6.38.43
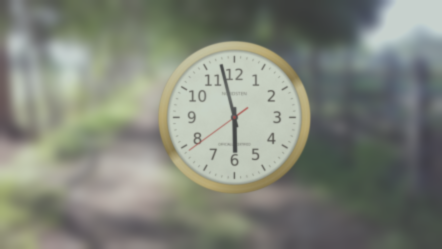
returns 5.57.39
